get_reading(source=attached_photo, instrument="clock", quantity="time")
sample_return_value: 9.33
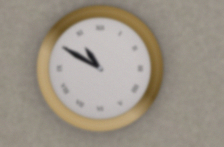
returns 10.50
